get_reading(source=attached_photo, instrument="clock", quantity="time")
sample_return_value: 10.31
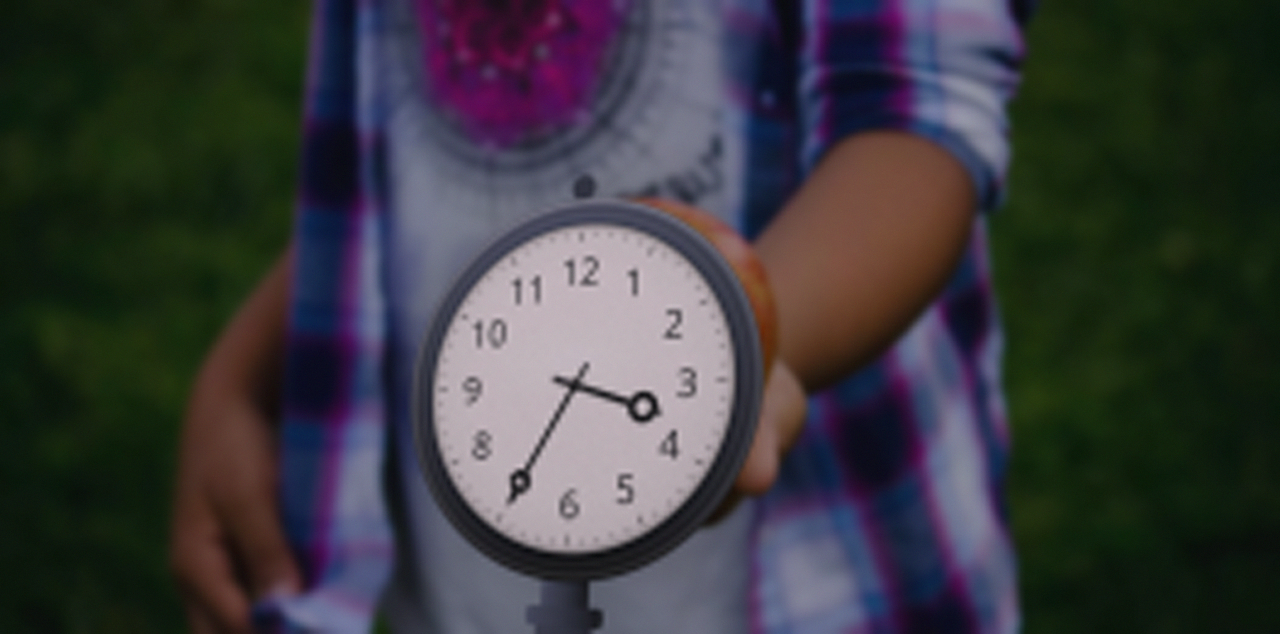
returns 3.35
